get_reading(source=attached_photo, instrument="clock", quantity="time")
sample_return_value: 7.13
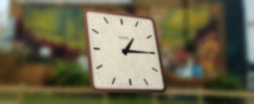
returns 1.15
